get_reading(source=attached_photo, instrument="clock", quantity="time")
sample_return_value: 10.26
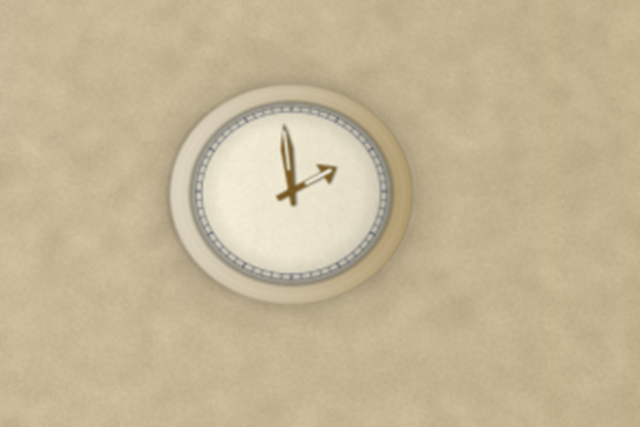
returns 1.59
